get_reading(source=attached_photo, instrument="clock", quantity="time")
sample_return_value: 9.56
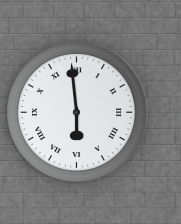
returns 5.59
